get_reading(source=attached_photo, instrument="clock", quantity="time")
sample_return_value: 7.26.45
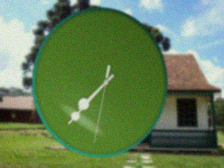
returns 7.37.32
